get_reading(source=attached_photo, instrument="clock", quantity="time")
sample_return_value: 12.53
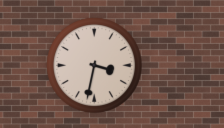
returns 3.32
